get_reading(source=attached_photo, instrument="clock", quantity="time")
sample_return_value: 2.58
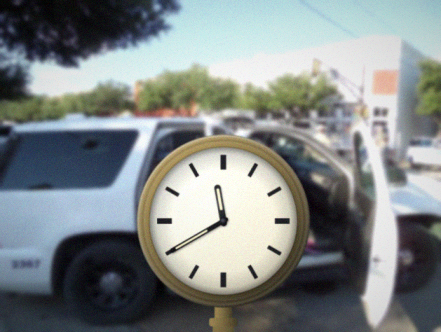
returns 11.40
